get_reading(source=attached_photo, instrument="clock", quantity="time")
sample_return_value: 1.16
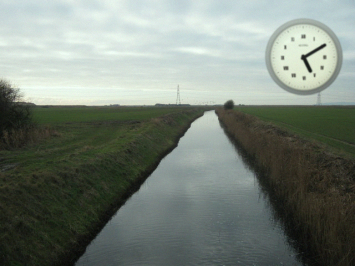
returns 5.10
